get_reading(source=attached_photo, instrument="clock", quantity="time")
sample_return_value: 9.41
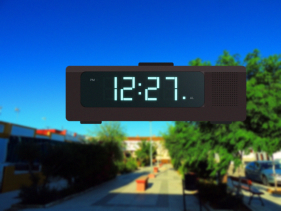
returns 12.27
